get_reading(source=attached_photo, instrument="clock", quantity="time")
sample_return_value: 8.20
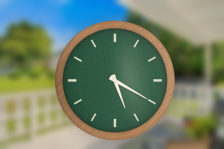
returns 5.20
